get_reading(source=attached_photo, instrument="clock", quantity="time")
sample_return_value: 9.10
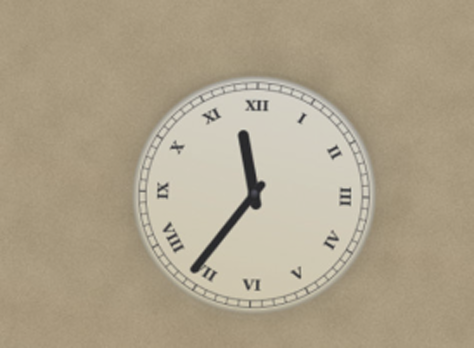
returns 11.36
